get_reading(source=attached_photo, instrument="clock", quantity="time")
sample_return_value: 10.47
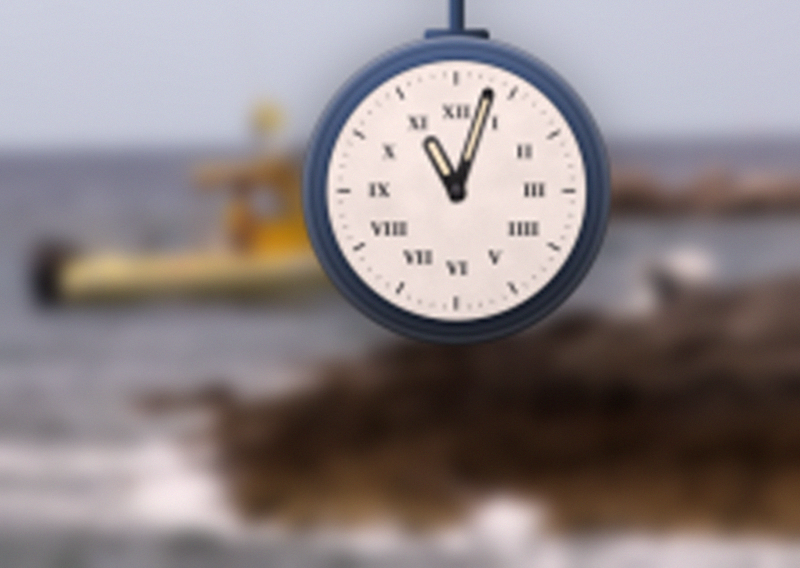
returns 11.03
